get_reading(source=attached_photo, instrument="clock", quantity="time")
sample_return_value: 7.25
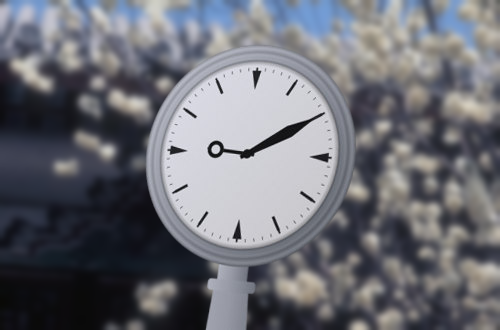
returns 9.10
